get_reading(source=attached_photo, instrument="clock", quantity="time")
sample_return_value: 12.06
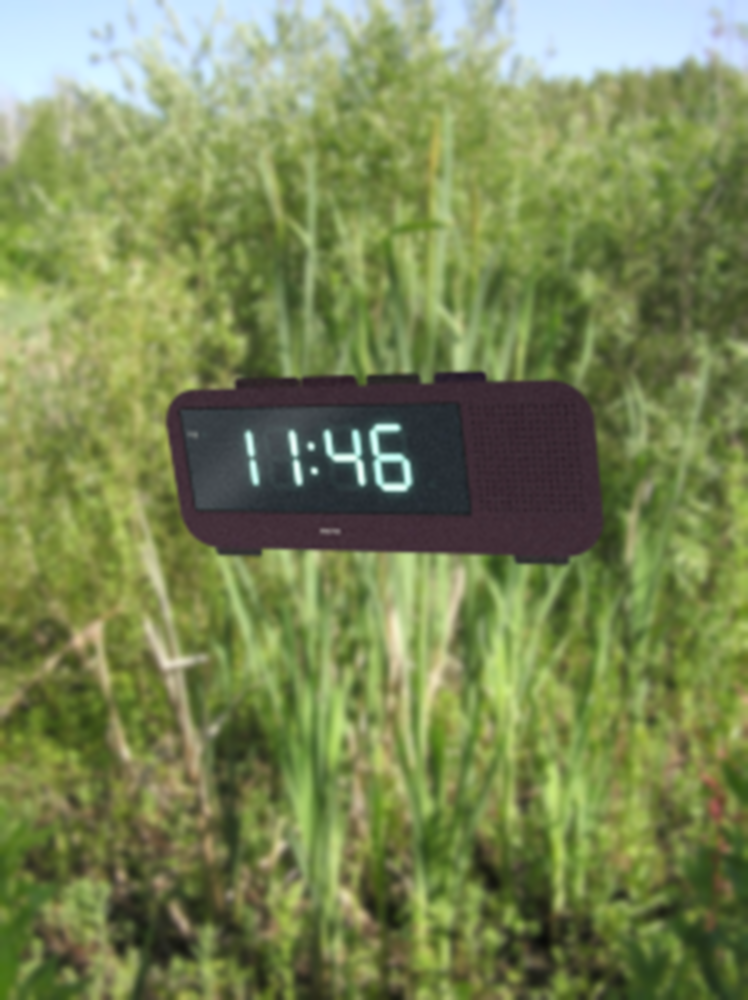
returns 11.46
